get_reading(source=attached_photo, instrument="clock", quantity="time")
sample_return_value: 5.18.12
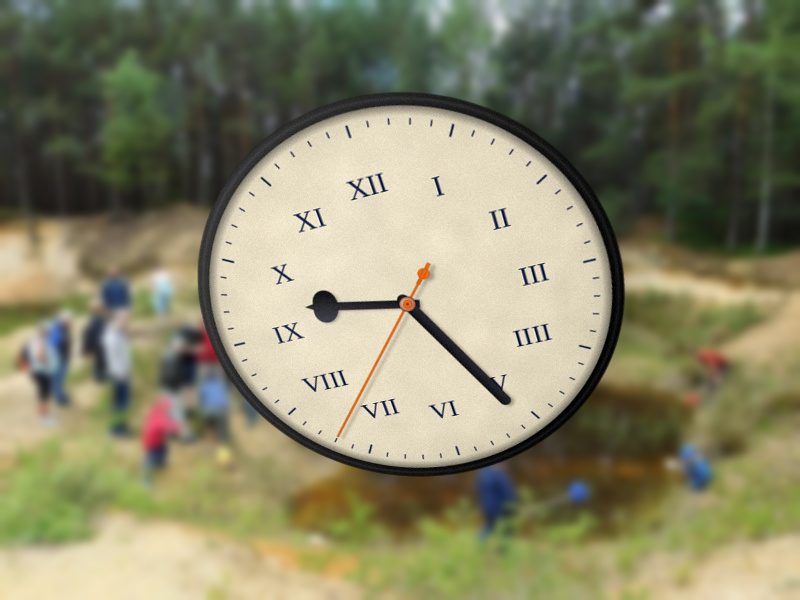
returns 9.25.37
